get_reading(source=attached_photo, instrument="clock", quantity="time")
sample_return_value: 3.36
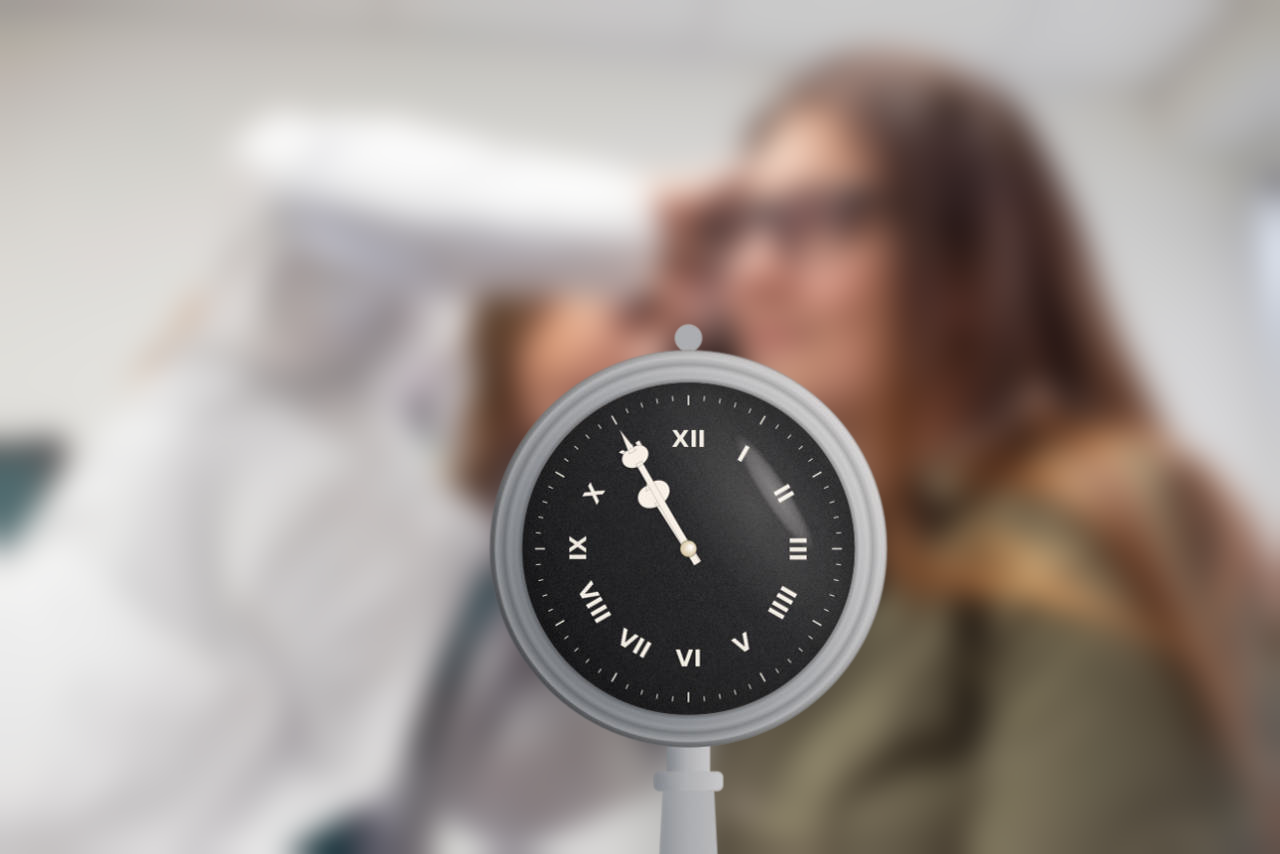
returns 10.55
